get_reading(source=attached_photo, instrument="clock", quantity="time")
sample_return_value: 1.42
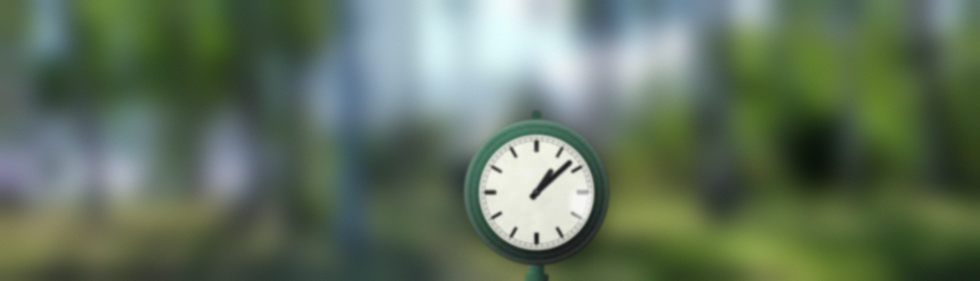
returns 1.08
